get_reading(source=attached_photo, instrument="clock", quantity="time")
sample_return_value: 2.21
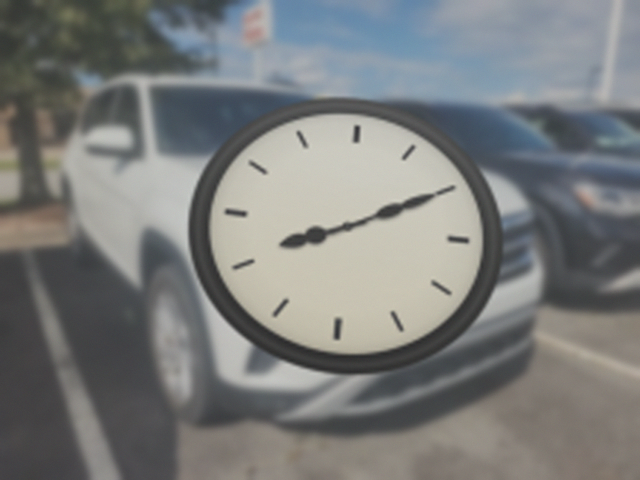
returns 8.10
